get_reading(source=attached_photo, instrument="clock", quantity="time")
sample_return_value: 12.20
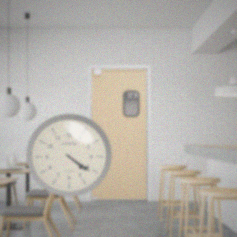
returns 4.21
